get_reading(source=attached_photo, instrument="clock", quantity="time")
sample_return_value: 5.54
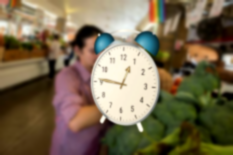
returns 12.46
